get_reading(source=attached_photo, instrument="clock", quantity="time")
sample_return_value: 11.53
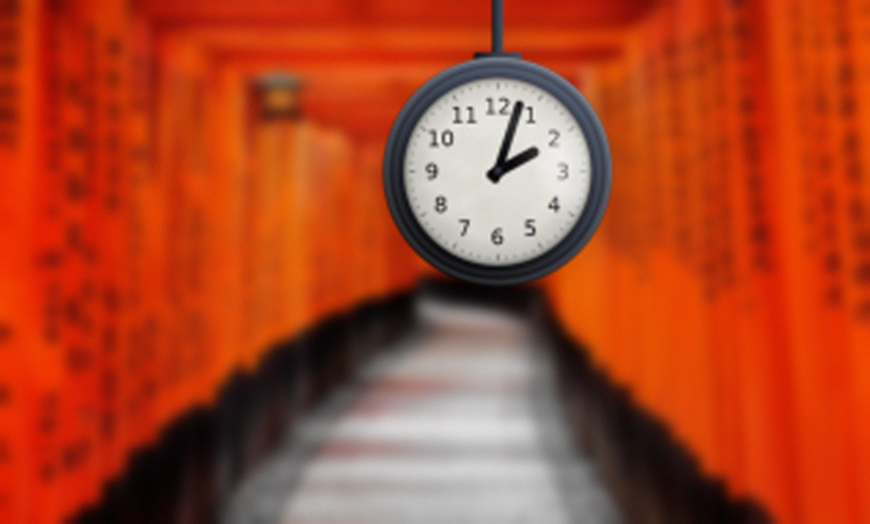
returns 2.03
